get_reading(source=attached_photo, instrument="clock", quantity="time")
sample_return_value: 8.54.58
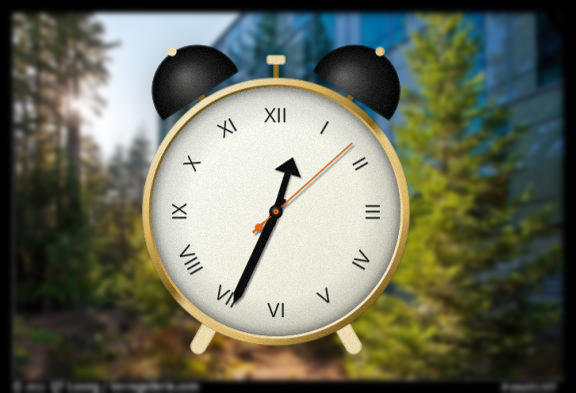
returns 12.34.08
